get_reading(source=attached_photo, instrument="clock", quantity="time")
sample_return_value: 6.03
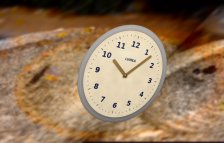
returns 10.07
